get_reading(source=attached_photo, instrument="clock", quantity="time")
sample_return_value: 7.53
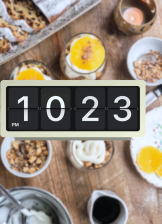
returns 10.23
